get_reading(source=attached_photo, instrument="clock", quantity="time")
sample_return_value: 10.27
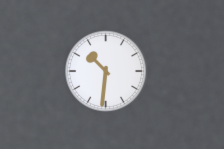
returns 10.31
